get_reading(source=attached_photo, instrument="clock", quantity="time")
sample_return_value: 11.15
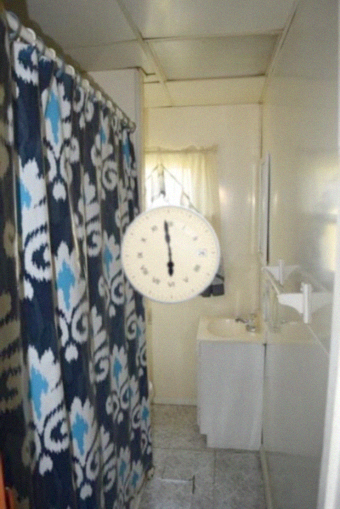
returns 5.59
